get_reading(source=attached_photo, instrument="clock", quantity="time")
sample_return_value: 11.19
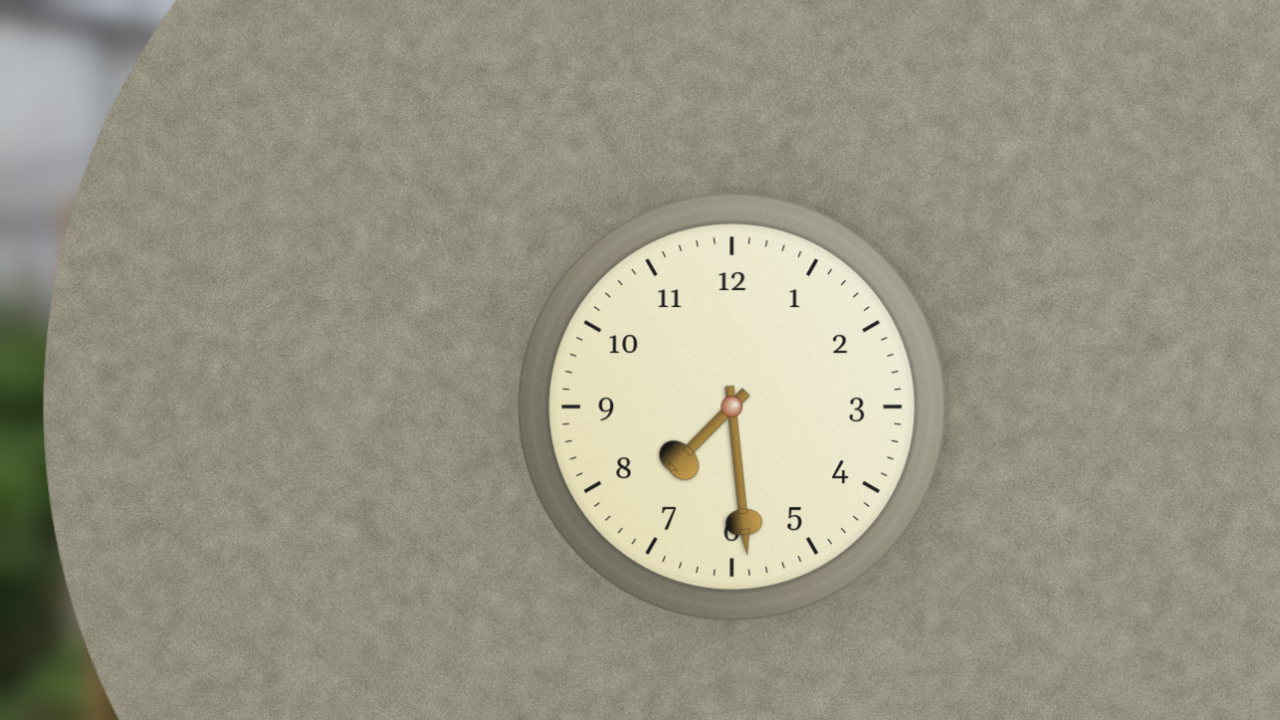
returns 7.29
